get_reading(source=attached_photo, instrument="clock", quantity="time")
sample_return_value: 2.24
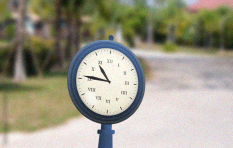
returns 10.46
